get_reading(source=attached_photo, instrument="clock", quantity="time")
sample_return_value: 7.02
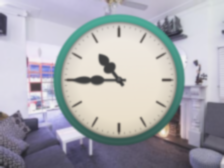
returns 10.45
